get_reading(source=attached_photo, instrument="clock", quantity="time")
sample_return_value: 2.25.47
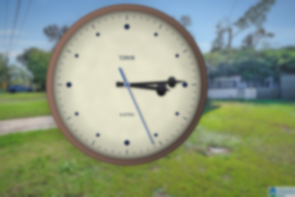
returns 3.14.26
